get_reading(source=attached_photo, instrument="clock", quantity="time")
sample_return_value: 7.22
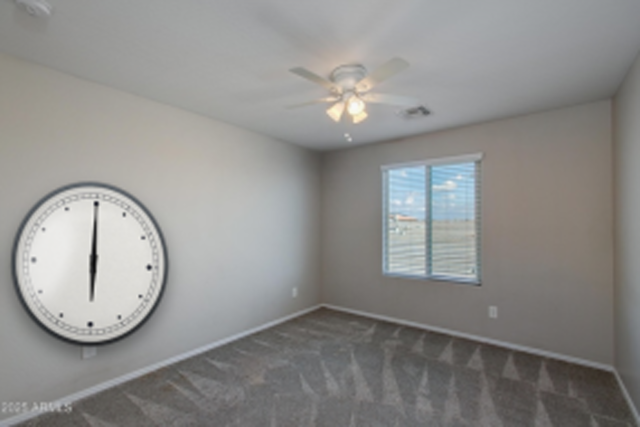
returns 6.00
